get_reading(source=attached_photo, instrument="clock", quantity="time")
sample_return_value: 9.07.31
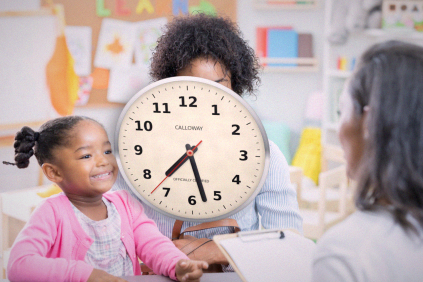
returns 7.27.37
